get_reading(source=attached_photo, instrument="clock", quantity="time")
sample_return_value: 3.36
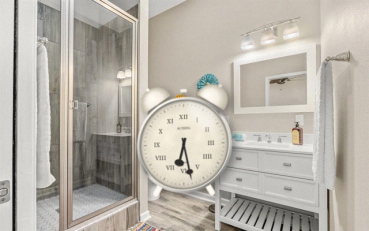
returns 6.28
